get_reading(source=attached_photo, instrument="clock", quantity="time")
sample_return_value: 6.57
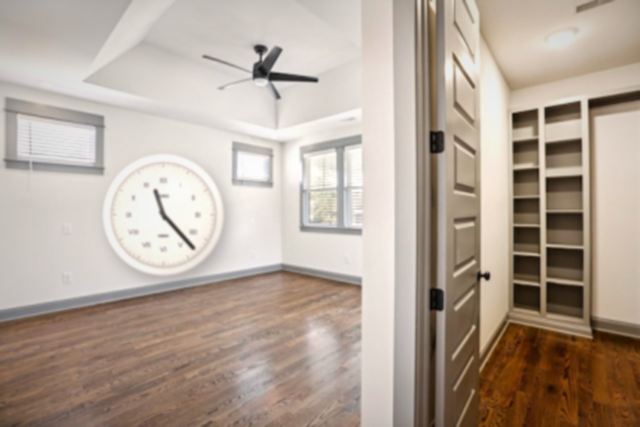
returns 11.23
